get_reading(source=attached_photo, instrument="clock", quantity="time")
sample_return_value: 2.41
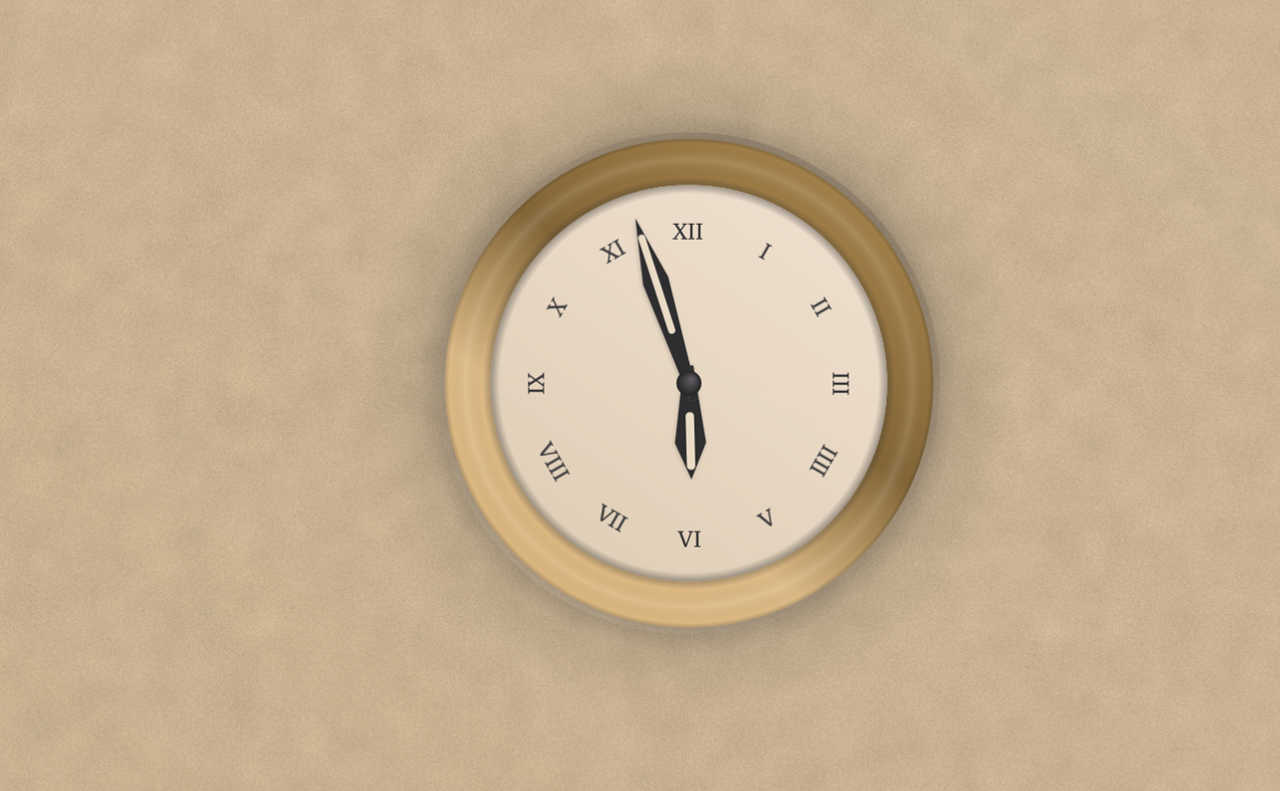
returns 5.57
